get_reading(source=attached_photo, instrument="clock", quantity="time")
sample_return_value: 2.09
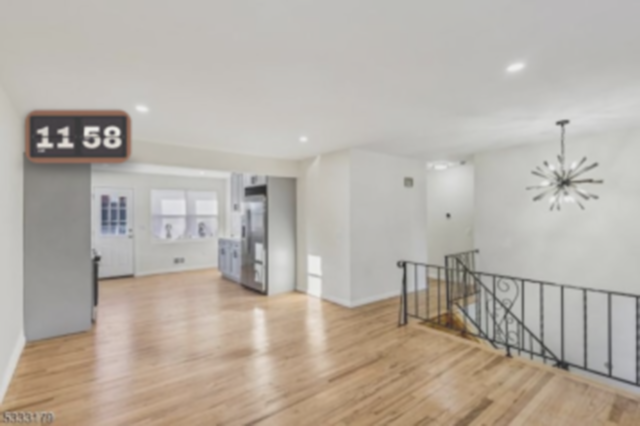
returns 11.58
